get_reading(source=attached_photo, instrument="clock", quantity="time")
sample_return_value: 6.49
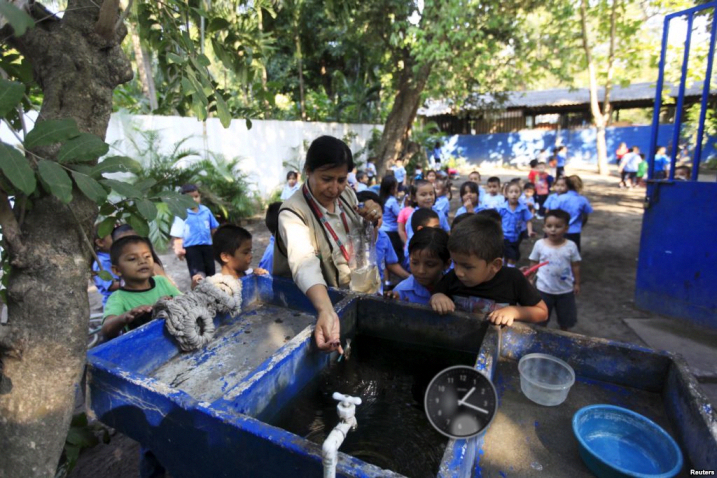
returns 1.18
